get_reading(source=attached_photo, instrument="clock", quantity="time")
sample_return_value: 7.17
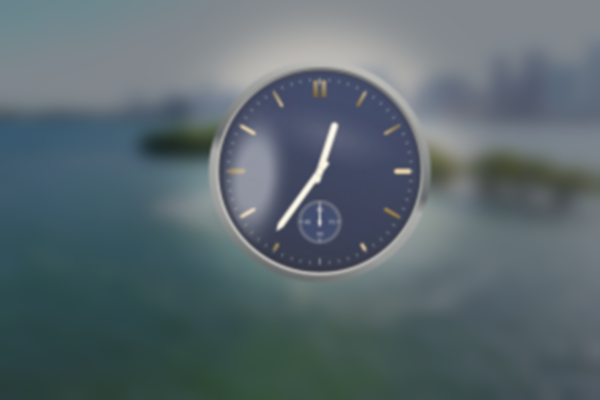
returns 12.36
